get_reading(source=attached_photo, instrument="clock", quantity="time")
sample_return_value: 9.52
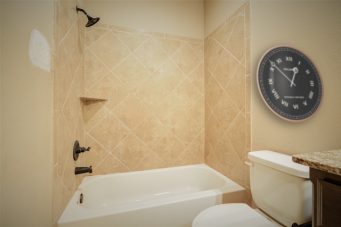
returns 12.52
